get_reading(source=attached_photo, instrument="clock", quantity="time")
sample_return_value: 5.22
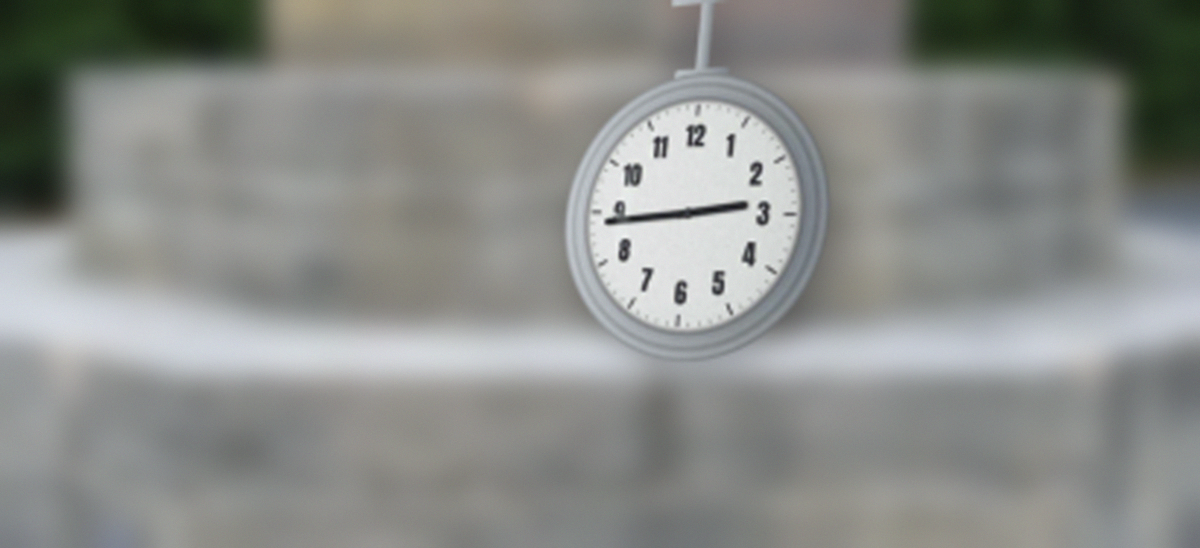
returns 2.44
